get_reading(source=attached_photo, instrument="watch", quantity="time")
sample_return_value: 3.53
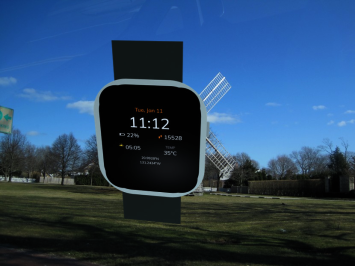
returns 11.12
